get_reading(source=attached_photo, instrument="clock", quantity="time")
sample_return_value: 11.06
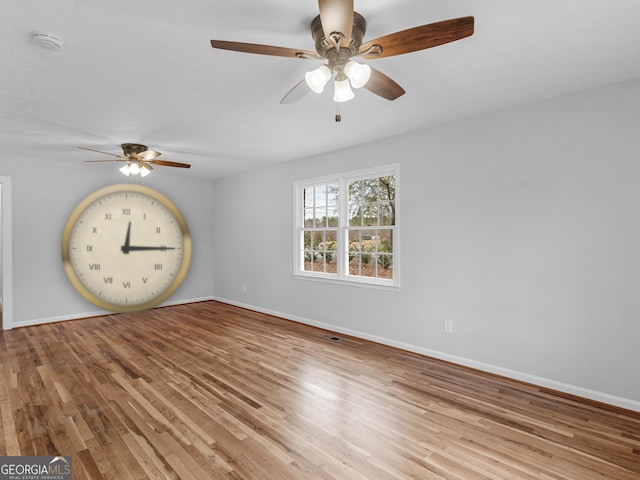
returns 12.15
